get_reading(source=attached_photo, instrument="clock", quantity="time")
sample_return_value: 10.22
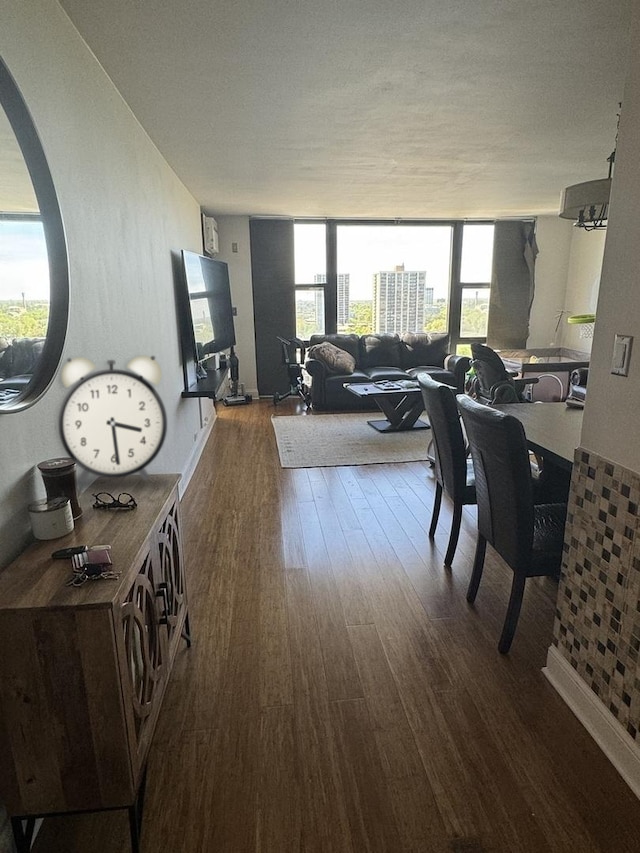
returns 3.29
